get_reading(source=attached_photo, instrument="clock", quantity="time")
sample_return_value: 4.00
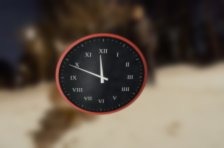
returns 11.49
